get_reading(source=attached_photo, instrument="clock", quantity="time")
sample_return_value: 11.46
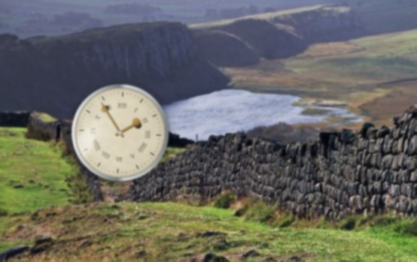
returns 1.54
